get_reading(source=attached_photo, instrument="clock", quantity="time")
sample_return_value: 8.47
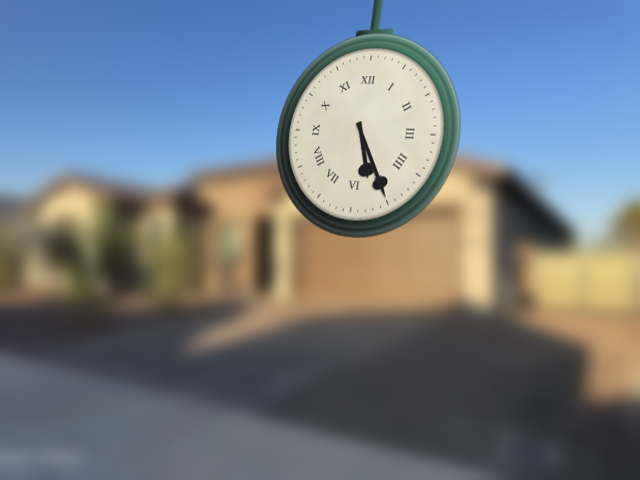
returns 5.25
